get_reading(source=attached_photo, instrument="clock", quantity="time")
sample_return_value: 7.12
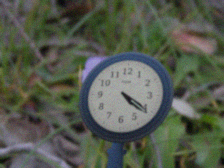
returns 4.21
